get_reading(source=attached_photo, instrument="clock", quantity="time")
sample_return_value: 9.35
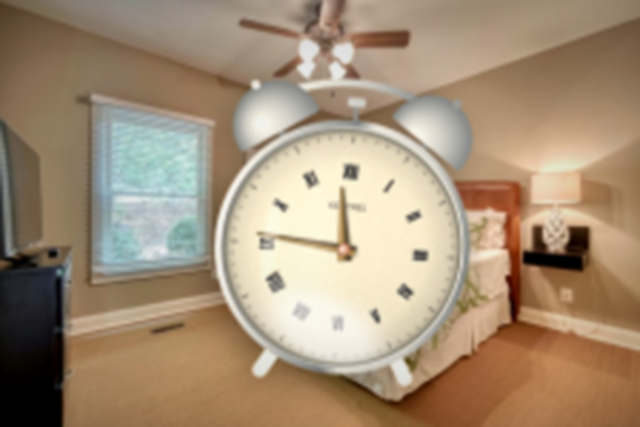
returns 11.46
